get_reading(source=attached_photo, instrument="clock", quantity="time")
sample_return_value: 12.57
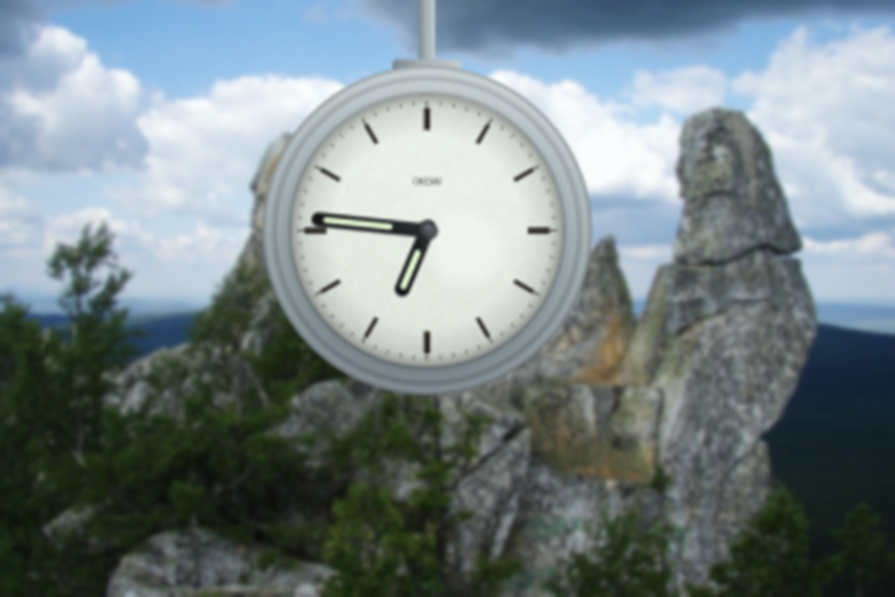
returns 6.46
